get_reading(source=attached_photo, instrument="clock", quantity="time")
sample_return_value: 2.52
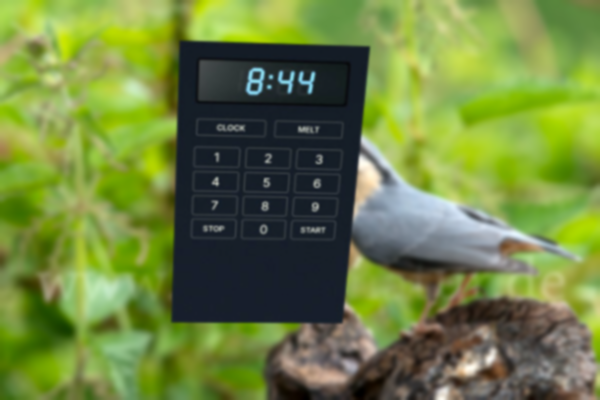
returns 8.44
